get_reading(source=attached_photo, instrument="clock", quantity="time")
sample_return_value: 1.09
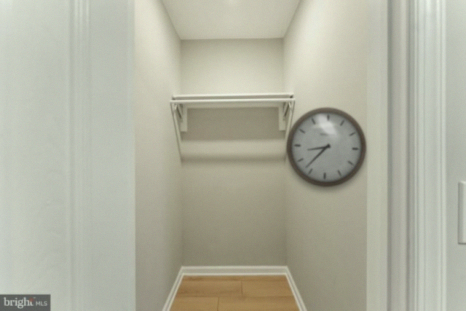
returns 8.37
